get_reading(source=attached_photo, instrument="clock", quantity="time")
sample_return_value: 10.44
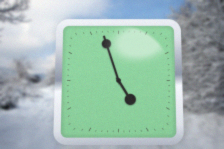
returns 4.57
